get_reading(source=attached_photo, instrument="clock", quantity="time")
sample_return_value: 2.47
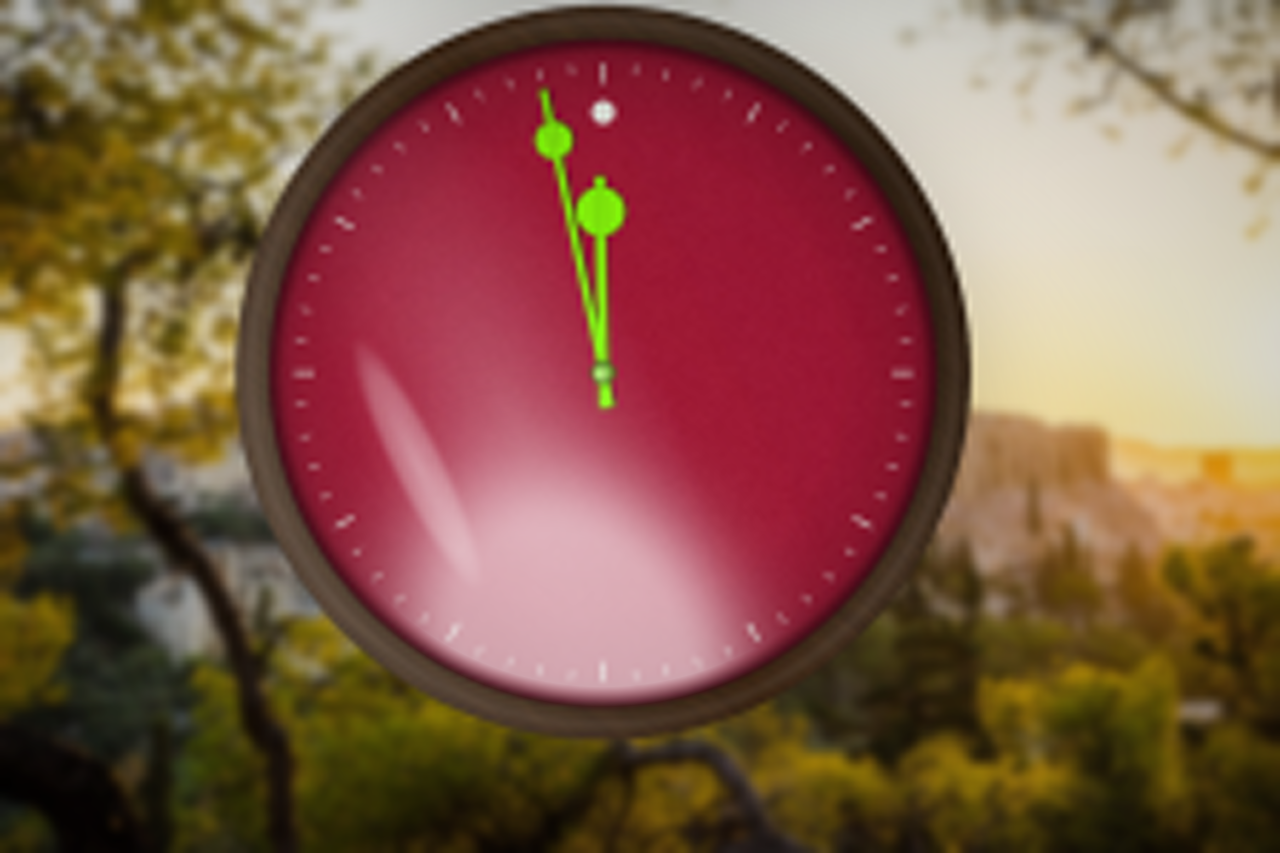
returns 11.58
